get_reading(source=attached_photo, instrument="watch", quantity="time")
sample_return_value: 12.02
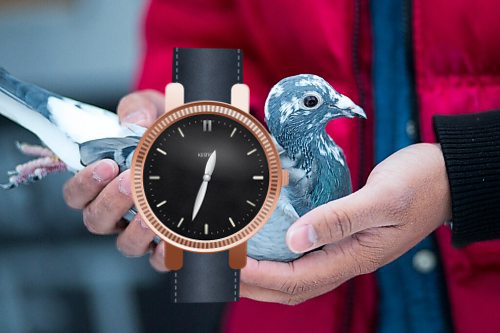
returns 12.33
